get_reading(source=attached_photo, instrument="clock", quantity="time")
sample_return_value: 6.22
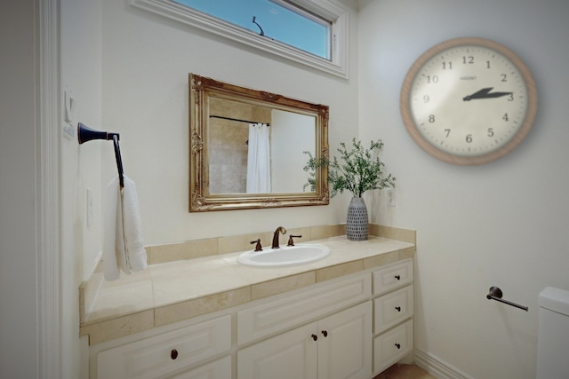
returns 2.14
